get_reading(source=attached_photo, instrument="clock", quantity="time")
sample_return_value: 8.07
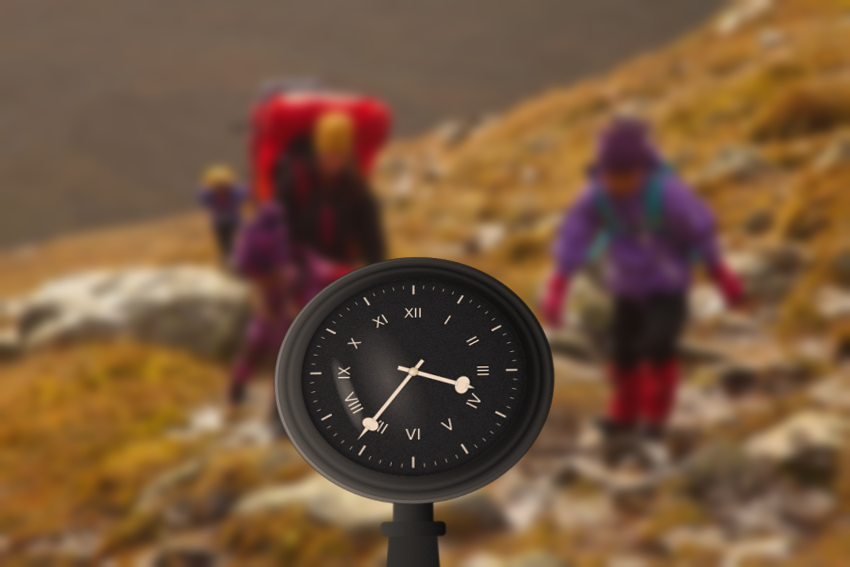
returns 3.36
